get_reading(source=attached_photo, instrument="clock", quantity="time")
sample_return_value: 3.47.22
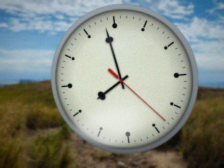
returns 7.58.23
